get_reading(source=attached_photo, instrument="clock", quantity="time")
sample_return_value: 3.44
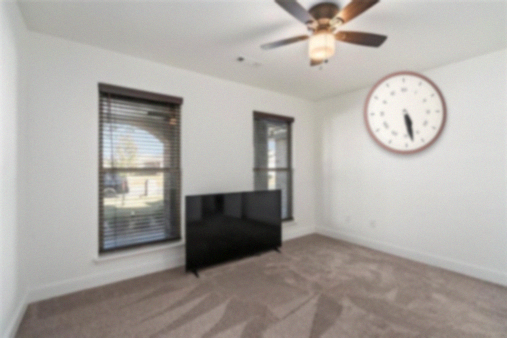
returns 5.28
